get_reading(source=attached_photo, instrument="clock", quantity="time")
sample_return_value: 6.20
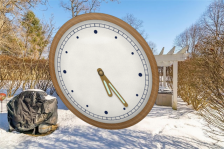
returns 5.24
